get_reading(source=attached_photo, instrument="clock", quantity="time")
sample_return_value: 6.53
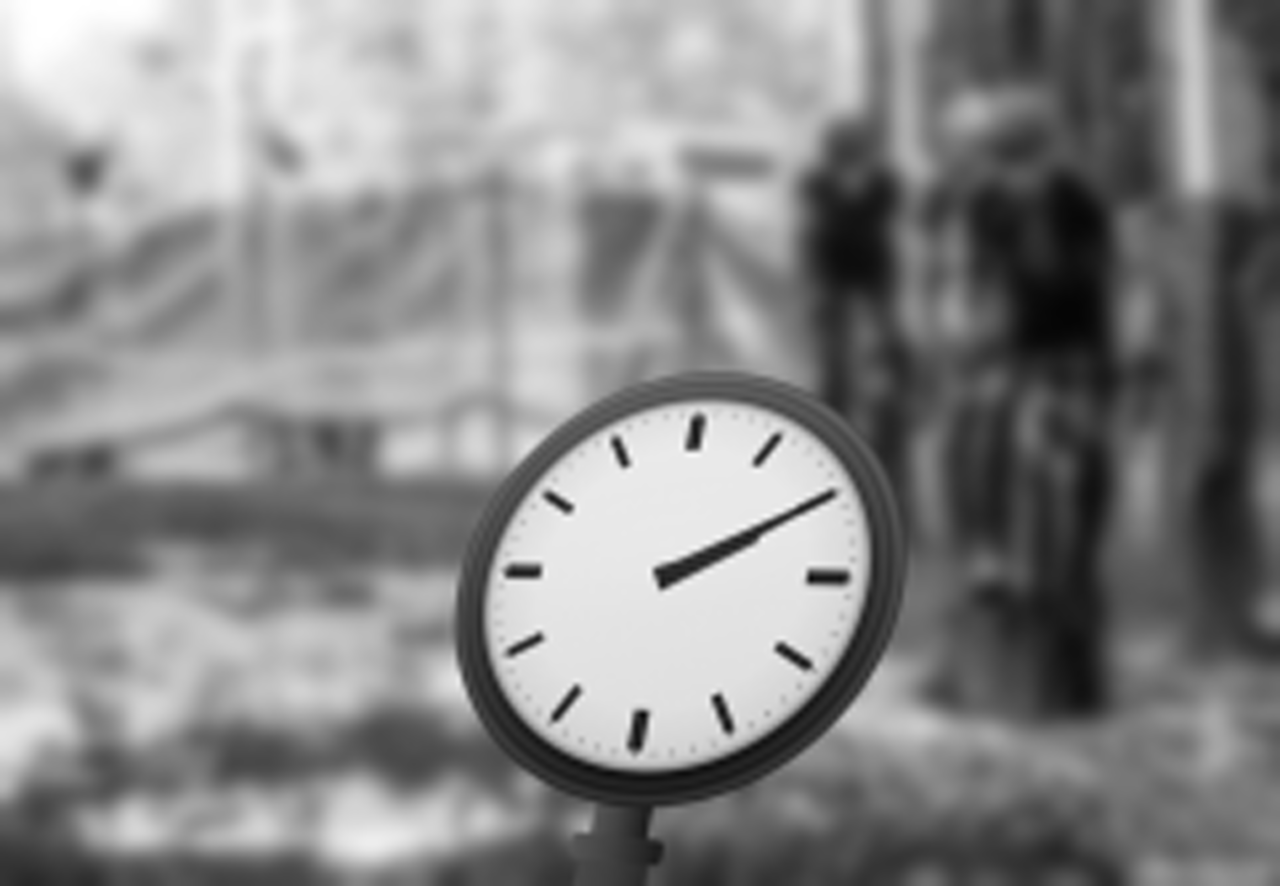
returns 2.10
